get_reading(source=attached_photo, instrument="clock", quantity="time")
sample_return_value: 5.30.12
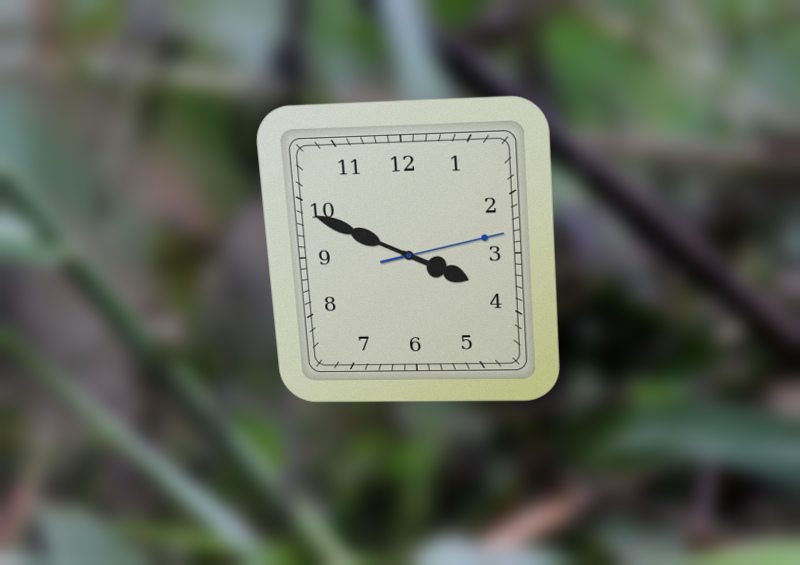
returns 3.49.13
